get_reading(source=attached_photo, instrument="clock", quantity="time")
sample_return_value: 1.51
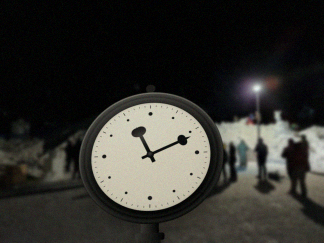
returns 11.11
